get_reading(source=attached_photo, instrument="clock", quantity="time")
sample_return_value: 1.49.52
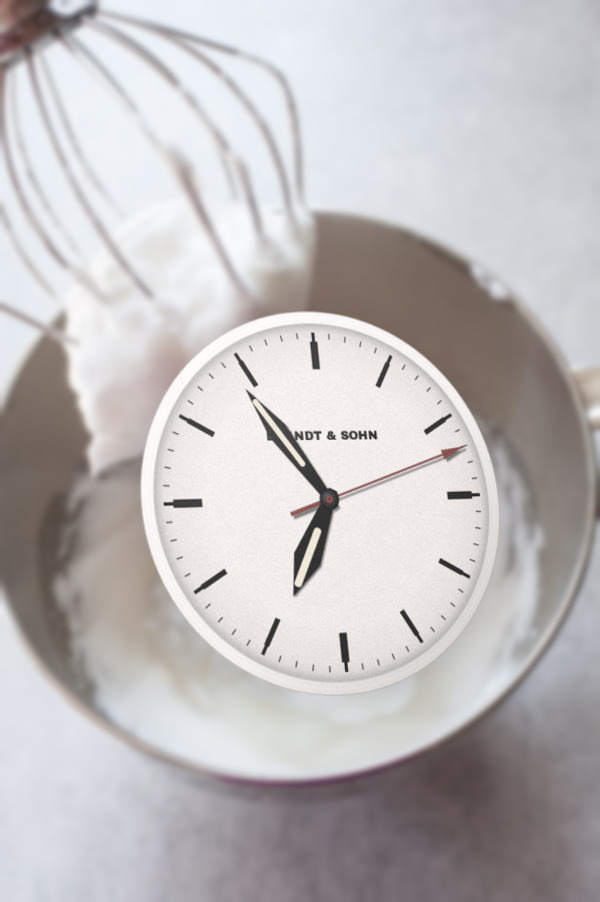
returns 6.54.12
